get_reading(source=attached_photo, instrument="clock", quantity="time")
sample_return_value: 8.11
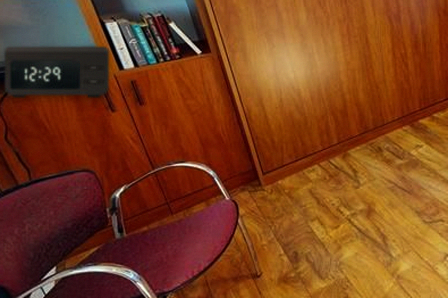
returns 12.29
